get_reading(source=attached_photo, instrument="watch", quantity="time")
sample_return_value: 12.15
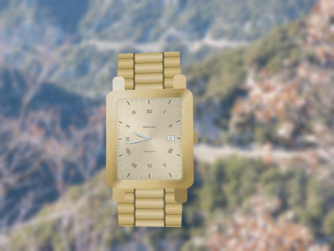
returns 9.43
